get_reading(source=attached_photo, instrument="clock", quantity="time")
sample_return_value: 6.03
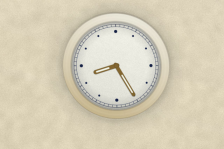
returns 8.25
